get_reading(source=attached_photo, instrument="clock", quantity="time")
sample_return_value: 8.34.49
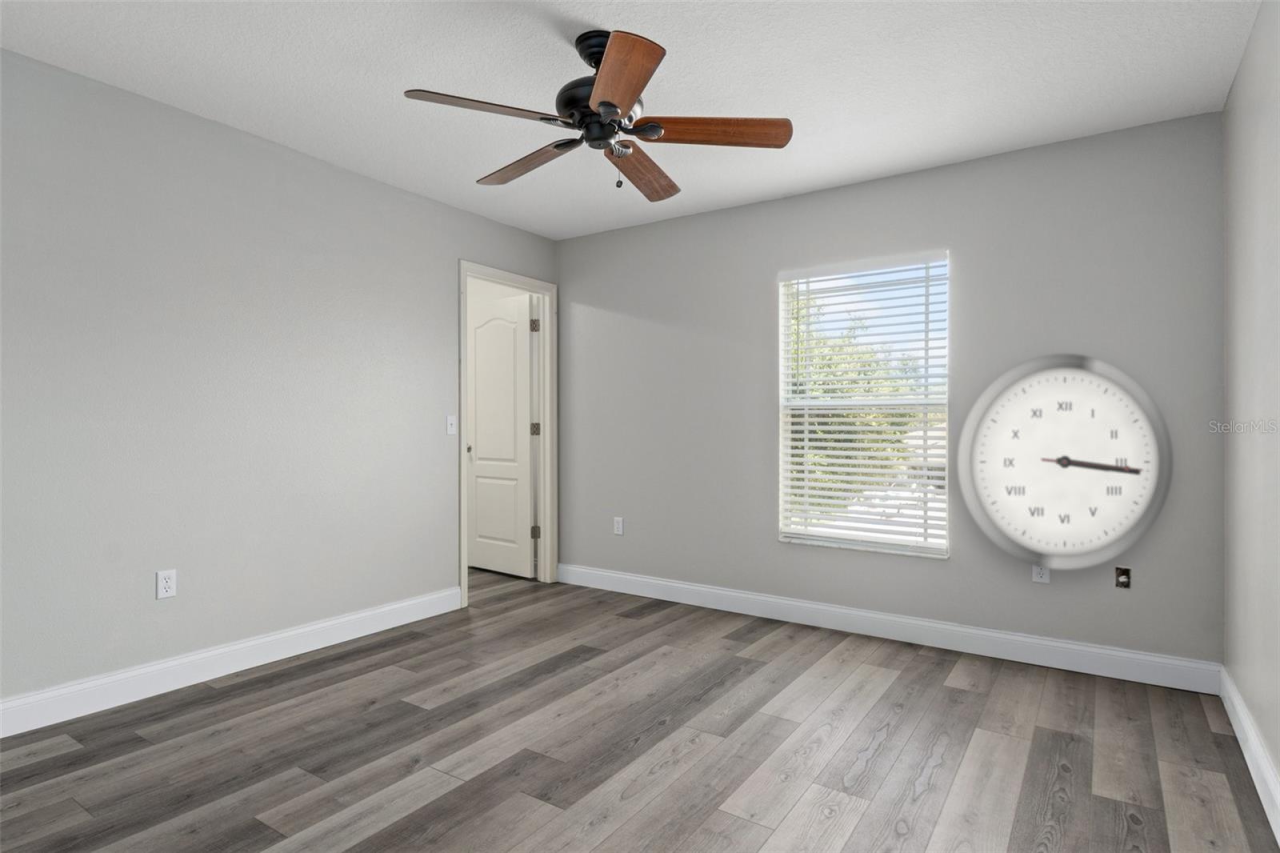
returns 3.16.16
